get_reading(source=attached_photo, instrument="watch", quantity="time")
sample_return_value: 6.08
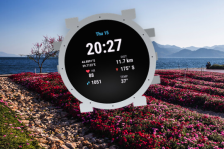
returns 20.27
